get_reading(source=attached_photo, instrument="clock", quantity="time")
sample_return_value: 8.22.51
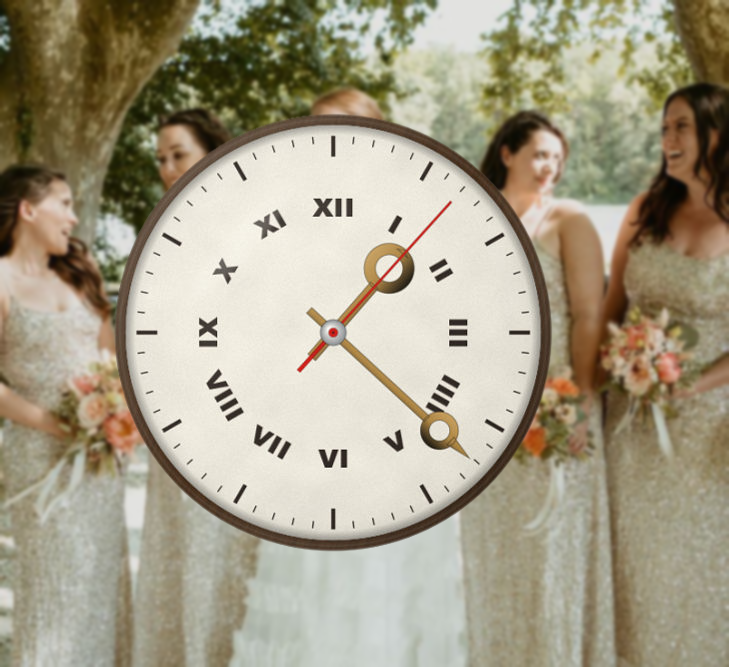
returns 1.22.07
